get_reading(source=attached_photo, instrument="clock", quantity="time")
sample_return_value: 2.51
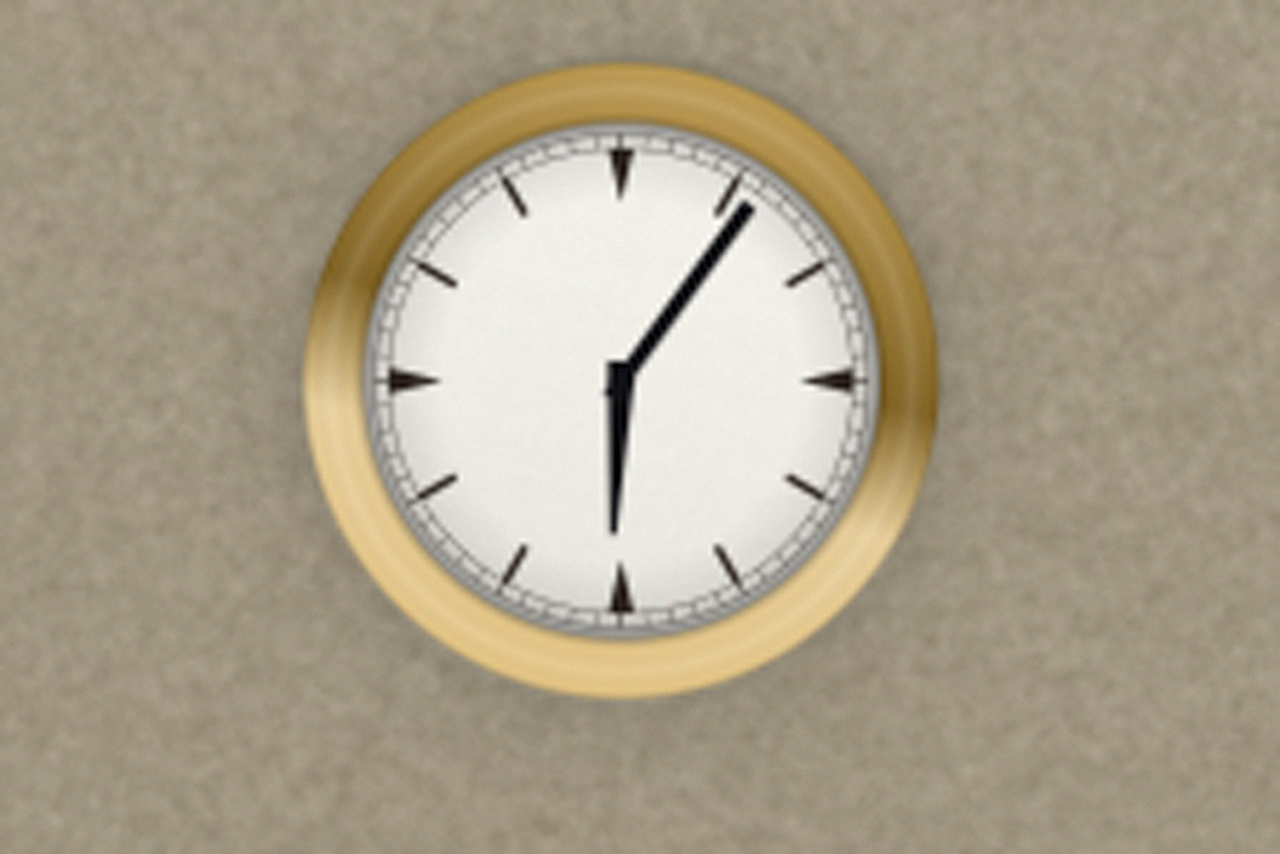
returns 6.06
